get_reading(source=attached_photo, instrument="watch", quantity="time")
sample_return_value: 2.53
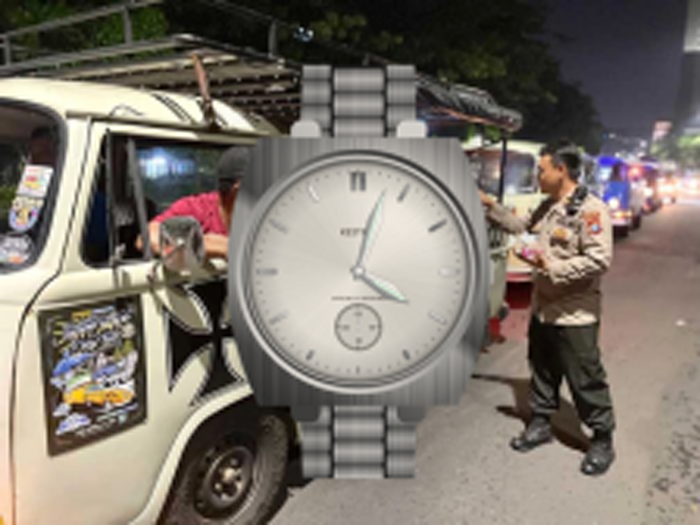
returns 4.03
